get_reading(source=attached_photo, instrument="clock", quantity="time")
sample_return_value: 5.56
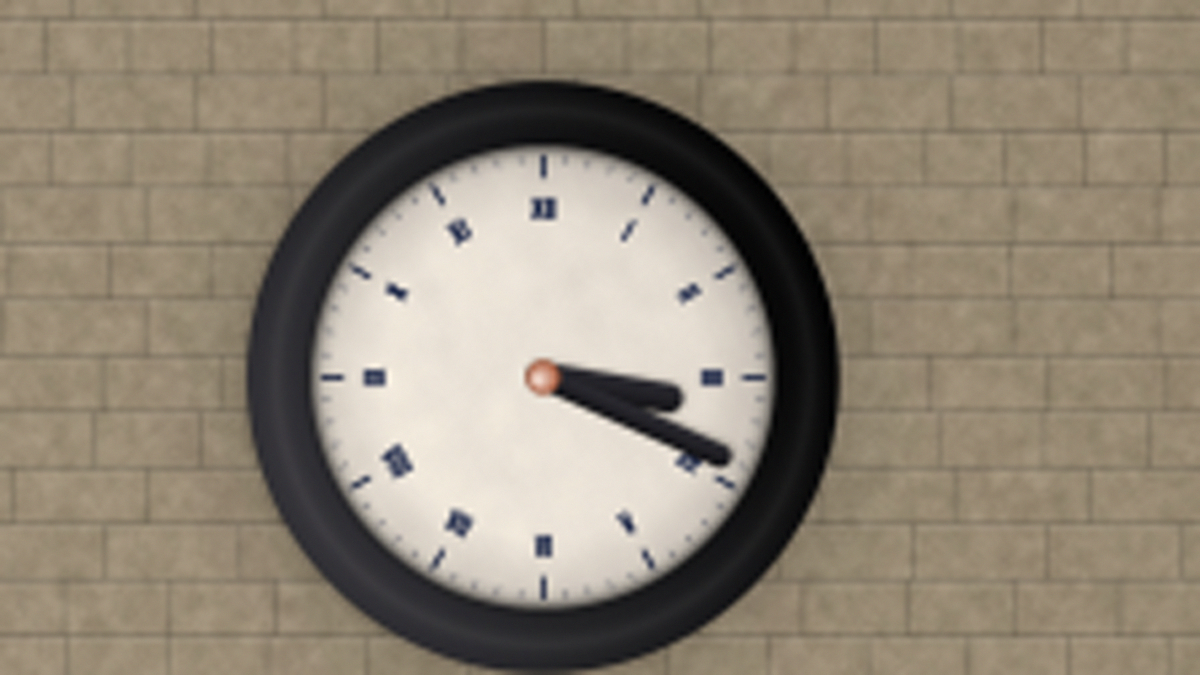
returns 3.19
